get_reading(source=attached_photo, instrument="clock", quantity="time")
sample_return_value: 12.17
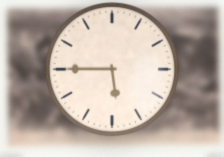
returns 5.45
